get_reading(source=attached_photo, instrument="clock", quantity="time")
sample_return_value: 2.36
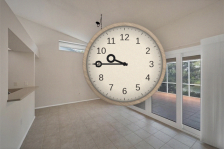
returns 9.45
